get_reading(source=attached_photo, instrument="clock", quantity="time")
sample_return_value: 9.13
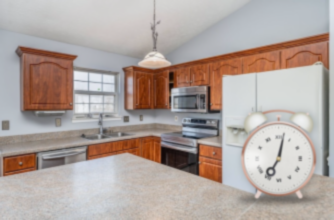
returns 7.02
